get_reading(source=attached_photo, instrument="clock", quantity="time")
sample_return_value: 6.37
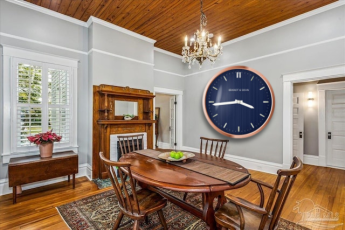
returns 3.44
